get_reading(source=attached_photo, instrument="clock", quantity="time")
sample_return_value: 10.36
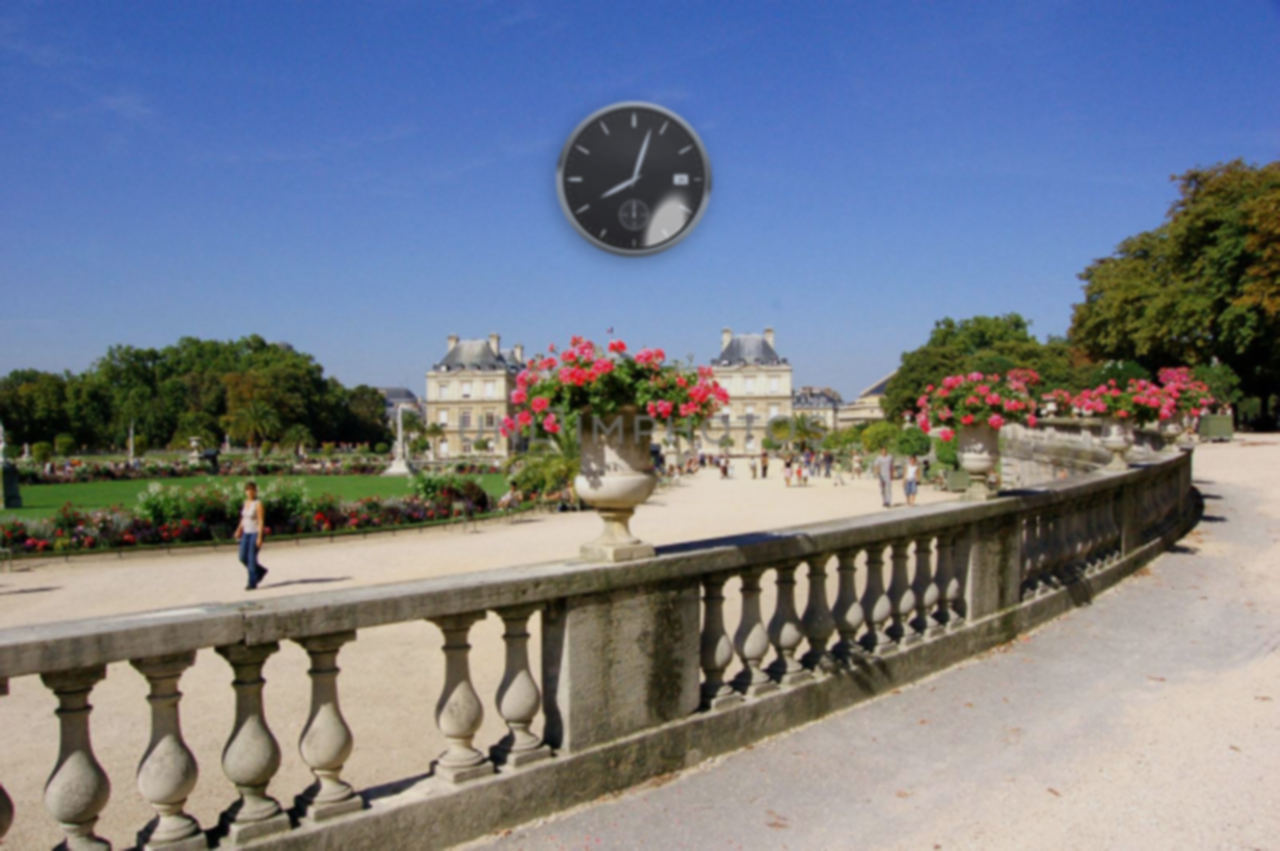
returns 8.03
